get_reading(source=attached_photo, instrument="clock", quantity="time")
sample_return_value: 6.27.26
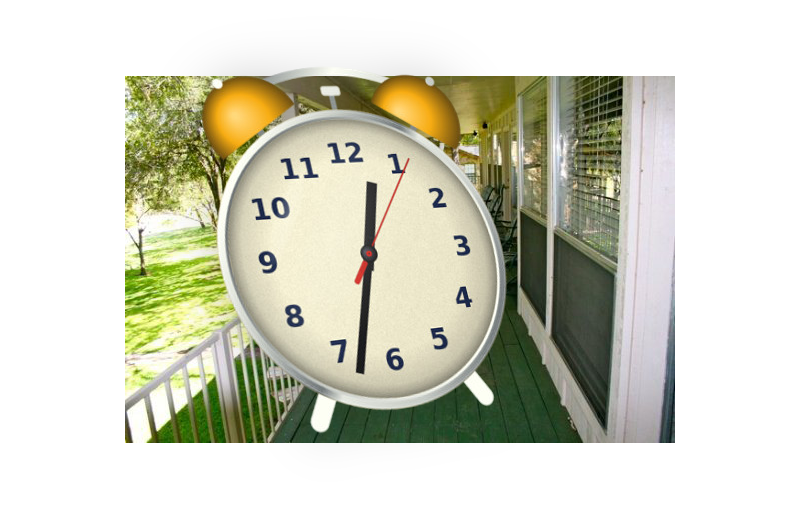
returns 12.33.06
